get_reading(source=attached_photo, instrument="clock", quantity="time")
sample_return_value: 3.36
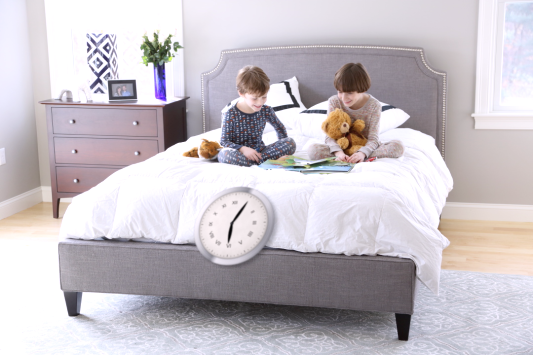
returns 6.05
